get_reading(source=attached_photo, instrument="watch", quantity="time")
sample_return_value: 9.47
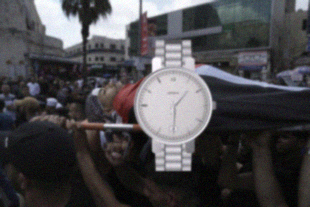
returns 1.30
